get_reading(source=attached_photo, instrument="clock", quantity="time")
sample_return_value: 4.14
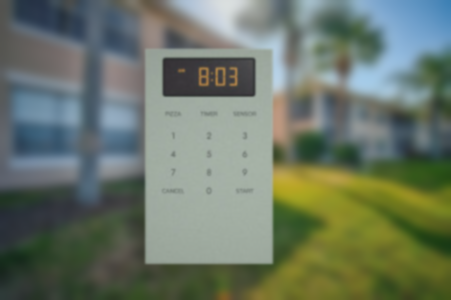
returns 8.03
